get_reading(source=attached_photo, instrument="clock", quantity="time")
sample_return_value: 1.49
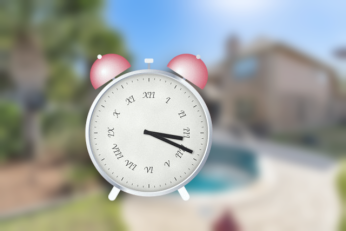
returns 3.19
